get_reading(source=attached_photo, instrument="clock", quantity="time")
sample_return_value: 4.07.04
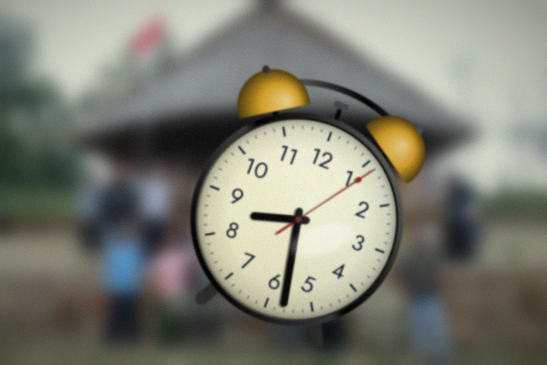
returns 8.28.06
